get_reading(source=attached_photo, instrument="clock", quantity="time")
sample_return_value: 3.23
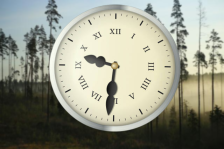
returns 9.31
